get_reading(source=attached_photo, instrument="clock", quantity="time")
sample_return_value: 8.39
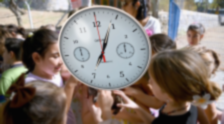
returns 7.04
